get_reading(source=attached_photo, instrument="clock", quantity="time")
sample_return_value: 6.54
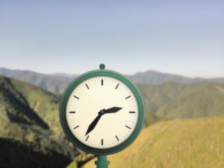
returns 2.36
